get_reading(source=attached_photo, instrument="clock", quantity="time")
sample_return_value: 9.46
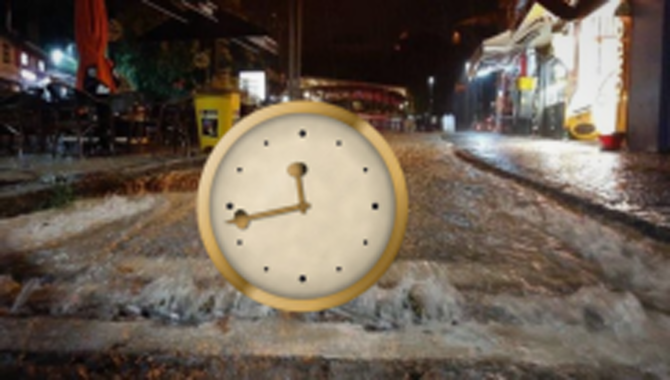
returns 11.43
